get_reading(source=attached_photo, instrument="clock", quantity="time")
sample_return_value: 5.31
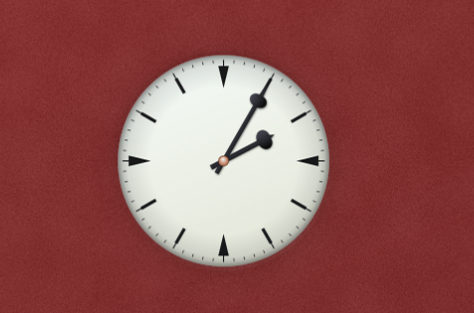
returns 2.05
